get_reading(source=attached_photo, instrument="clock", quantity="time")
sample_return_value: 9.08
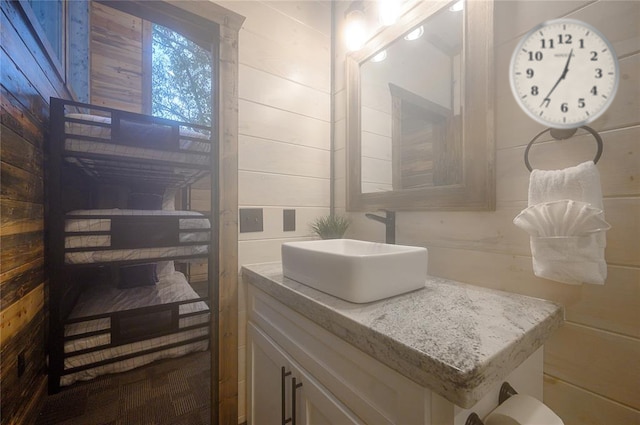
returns 12.36
